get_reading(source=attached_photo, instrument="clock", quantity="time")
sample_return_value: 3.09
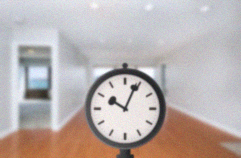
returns 10.04
